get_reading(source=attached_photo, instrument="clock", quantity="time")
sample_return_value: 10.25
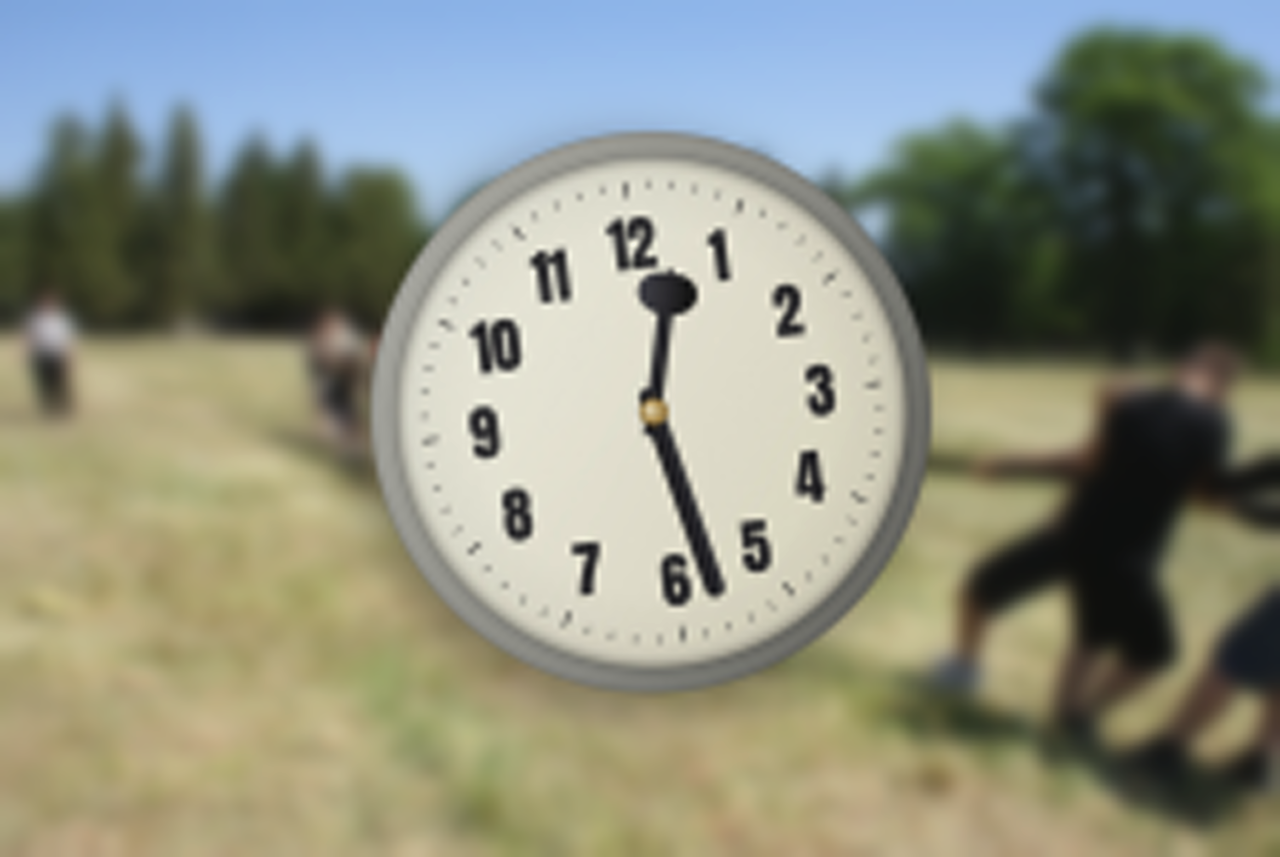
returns 12.28
